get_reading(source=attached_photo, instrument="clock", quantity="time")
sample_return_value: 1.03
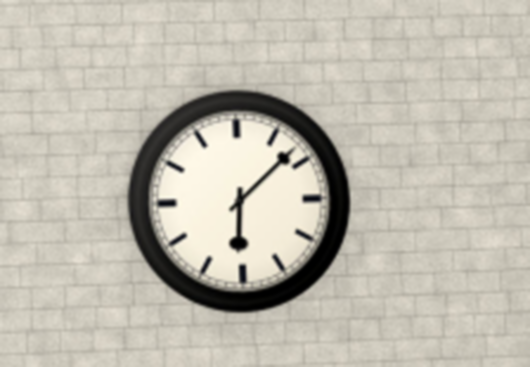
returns 6.08
